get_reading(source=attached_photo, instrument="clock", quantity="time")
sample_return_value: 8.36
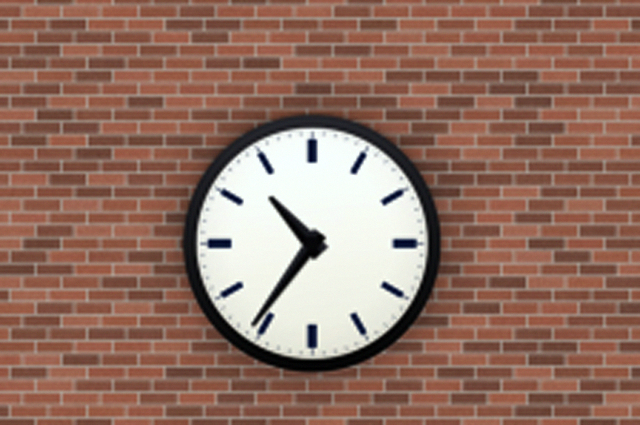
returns 10.36
